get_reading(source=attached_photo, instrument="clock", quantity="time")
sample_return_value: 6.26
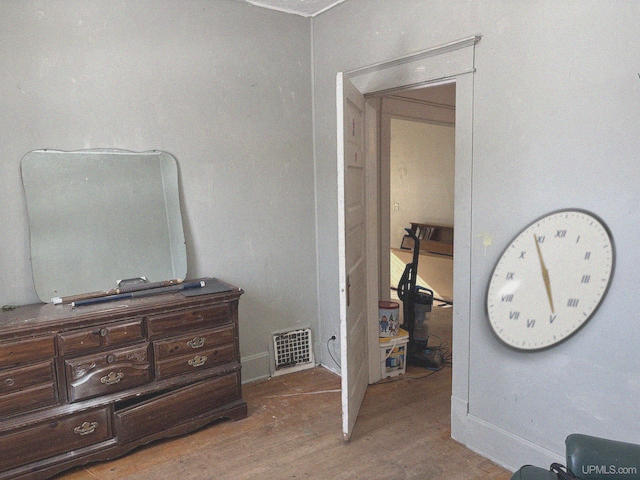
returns 4.54
